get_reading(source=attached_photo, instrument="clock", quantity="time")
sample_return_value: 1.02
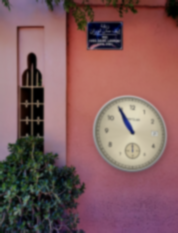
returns 10.55
